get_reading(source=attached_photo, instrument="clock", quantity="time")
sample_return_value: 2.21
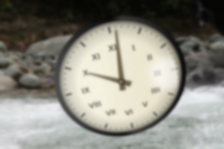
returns 10.01
